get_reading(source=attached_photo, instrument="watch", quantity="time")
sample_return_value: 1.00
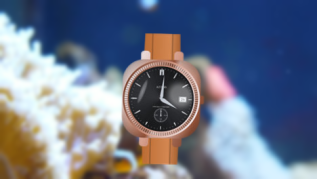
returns 4.01
